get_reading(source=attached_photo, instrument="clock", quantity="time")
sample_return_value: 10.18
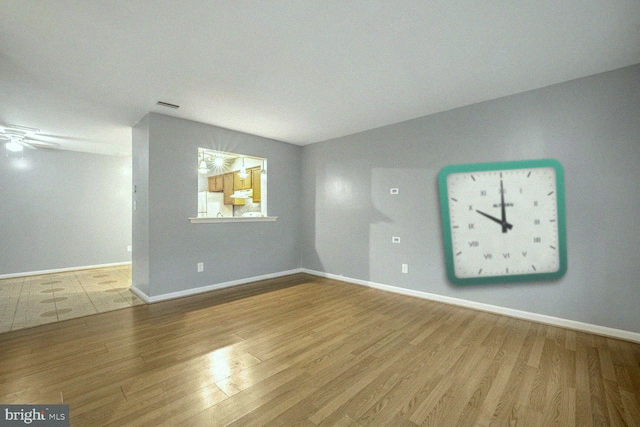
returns 10.00
